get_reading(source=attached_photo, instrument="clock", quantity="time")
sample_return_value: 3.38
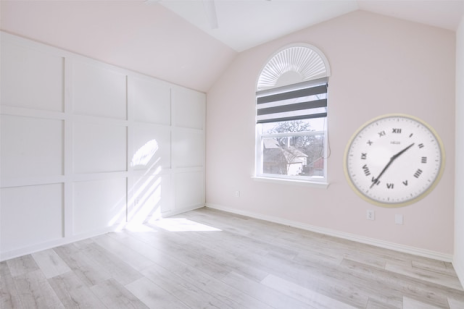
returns 1.35
